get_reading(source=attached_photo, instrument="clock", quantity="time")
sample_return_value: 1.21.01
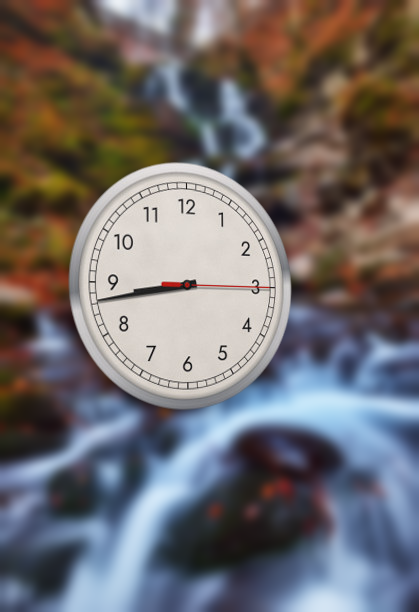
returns 8.43.15
